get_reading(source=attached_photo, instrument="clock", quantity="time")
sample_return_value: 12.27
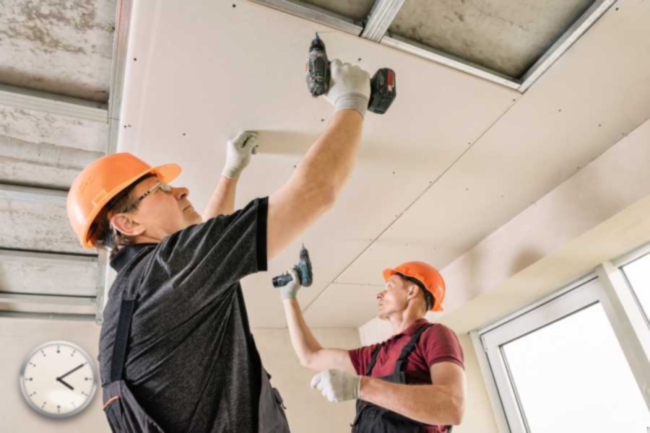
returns 4.10
